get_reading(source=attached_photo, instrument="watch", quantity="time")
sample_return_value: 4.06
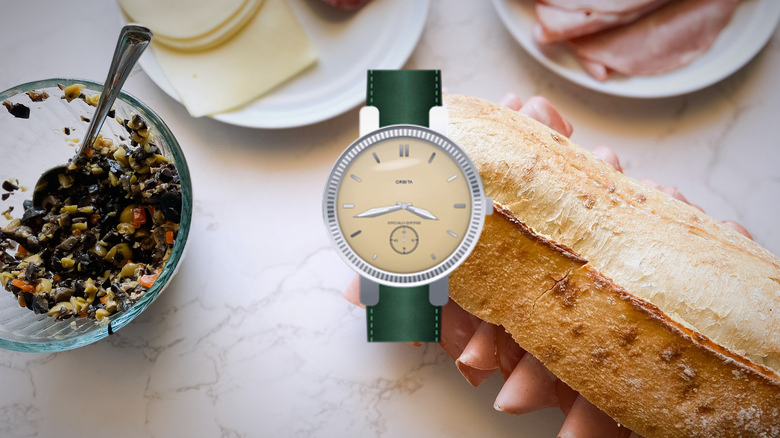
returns 3.43
